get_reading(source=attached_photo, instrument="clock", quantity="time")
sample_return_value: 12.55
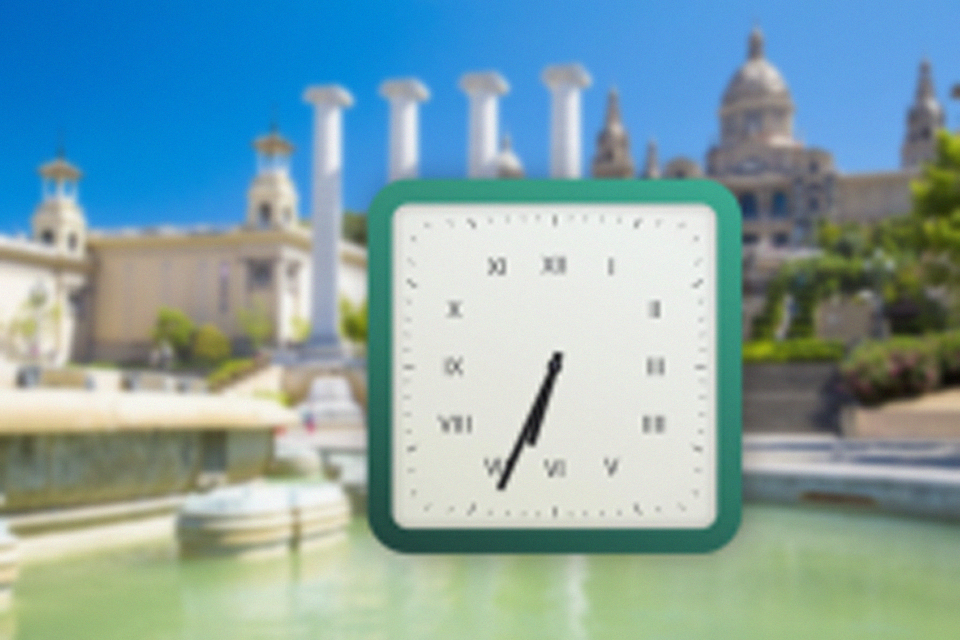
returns 6.34
